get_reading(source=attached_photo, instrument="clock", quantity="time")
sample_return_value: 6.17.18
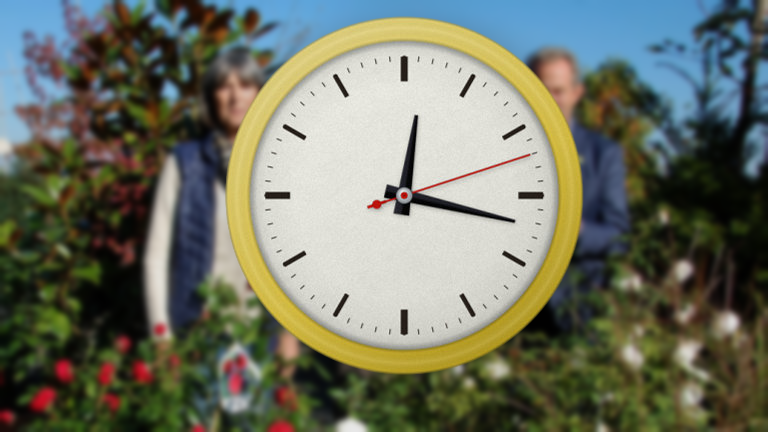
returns 12.17.12
